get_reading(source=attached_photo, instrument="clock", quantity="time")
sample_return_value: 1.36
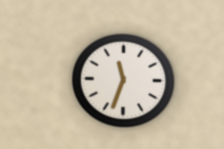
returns 11.33
